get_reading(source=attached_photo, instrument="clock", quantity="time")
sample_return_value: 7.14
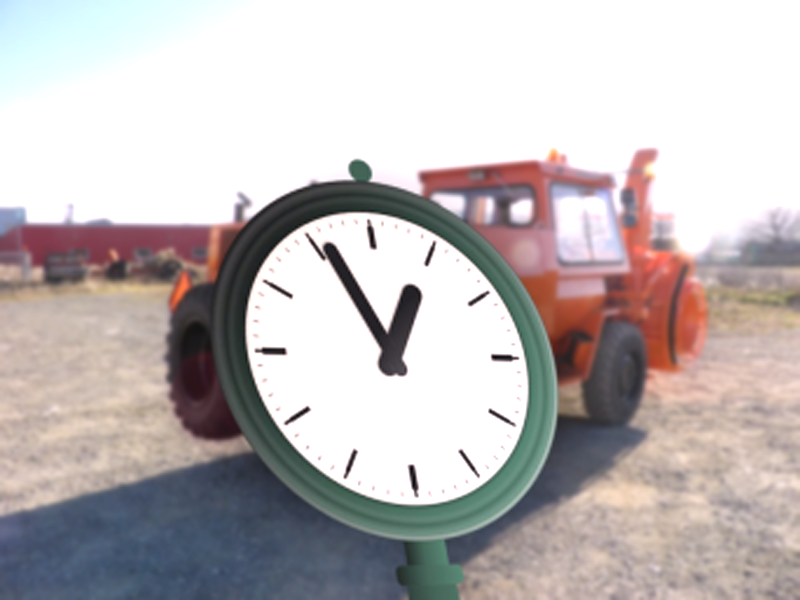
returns 12.56
